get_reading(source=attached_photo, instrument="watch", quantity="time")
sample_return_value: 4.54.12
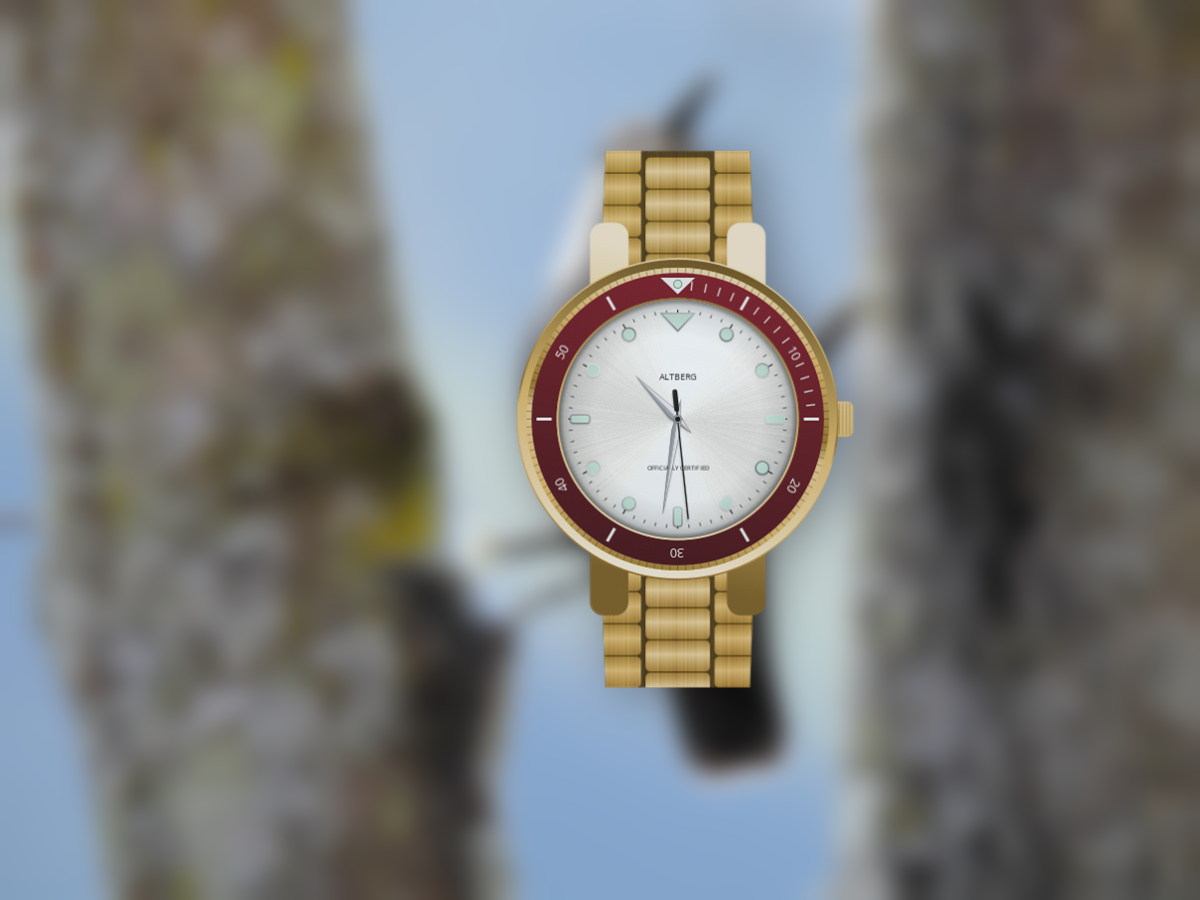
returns 10.31.29
